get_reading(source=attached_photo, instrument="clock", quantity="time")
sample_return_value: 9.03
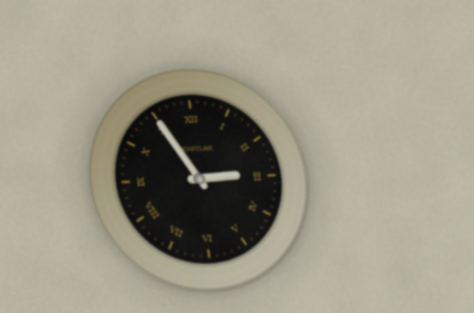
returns 2.55
